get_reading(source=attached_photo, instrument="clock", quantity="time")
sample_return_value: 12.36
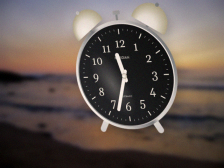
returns 11.33
